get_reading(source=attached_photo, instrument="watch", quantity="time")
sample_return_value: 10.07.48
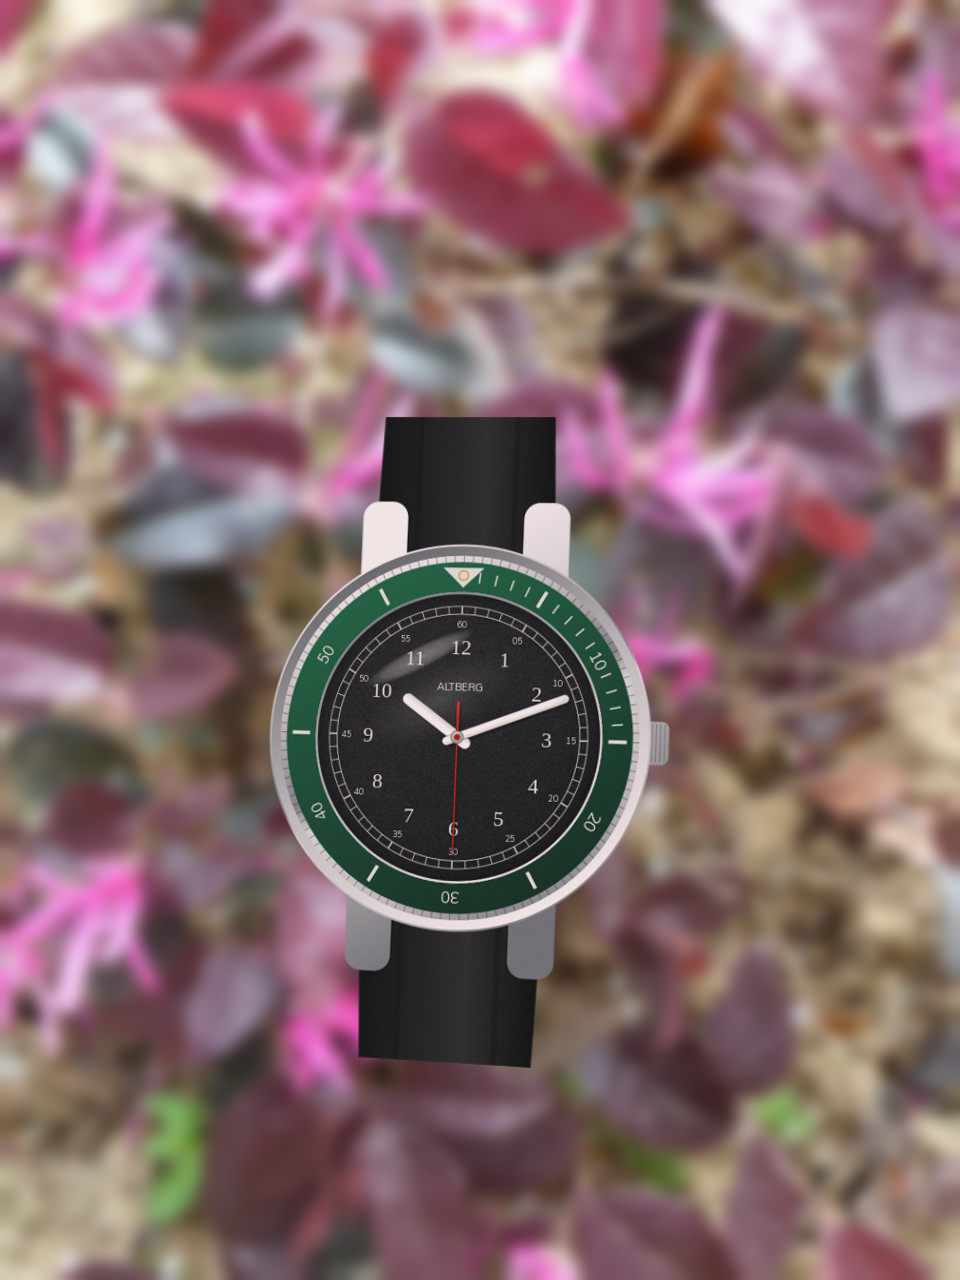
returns 10.11.30
